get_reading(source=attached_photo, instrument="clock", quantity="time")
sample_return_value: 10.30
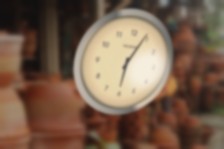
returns 6.04
